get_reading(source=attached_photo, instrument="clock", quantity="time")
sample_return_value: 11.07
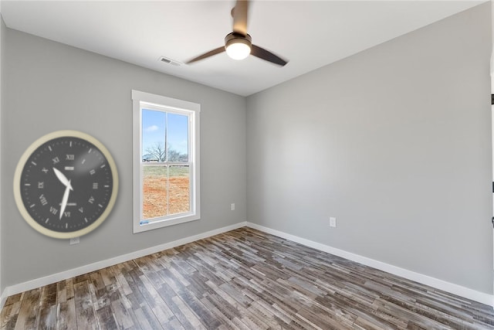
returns 10.32
